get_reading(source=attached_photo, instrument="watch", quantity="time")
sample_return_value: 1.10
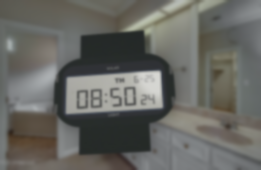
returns 8.50
